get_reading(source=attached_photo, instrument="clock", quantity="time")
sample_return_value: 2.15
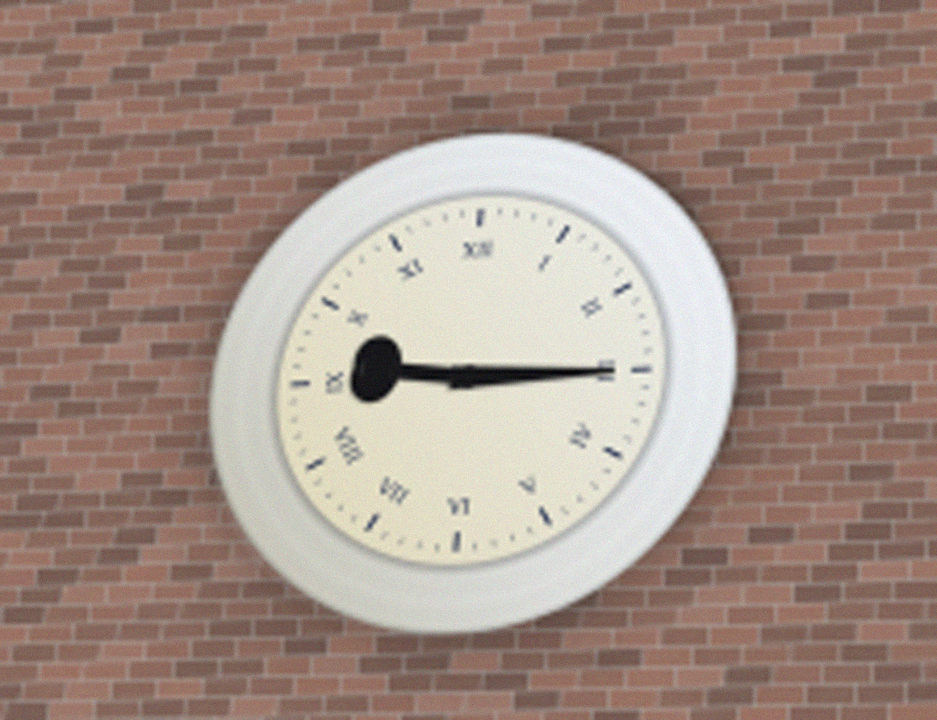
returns 9.15
